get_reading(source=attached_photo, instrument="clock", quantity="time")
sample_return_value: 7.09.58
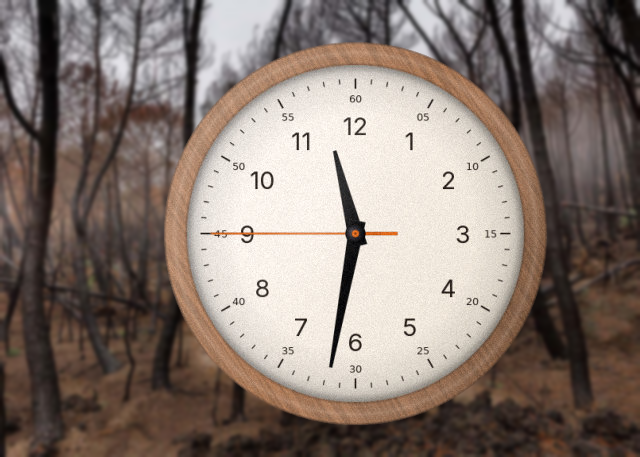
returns 11.31.45
